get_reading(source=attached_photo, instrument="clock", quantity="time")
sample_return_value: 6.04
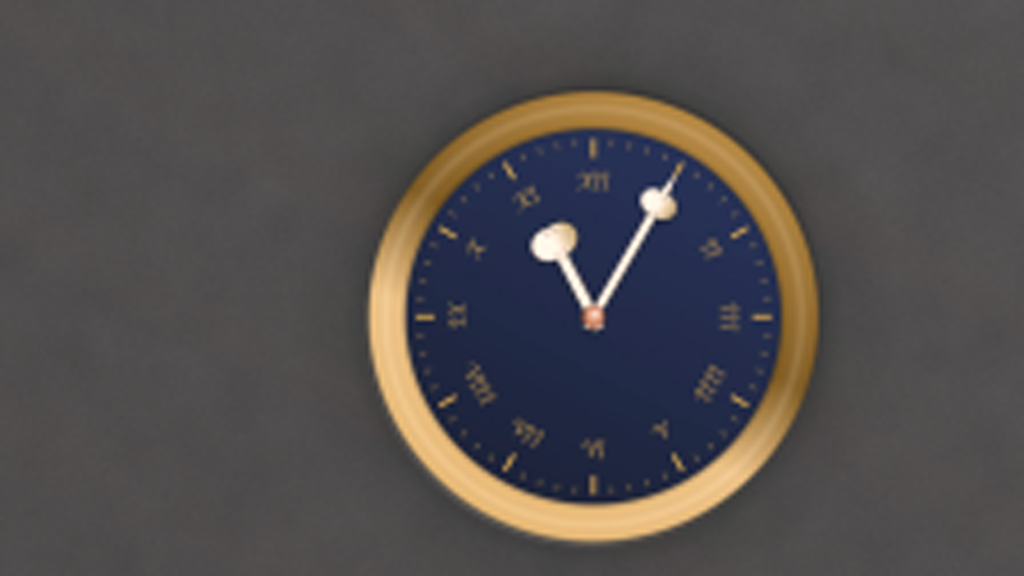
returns 11.05
